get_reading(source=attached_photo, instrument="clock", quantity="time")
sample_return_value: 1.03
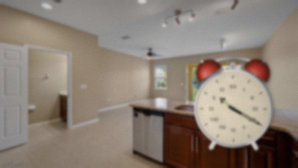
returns 10.20
